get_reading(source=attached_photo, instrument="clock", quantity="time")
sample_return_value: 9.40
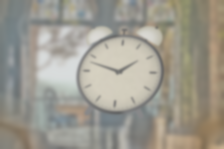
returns 1.48
